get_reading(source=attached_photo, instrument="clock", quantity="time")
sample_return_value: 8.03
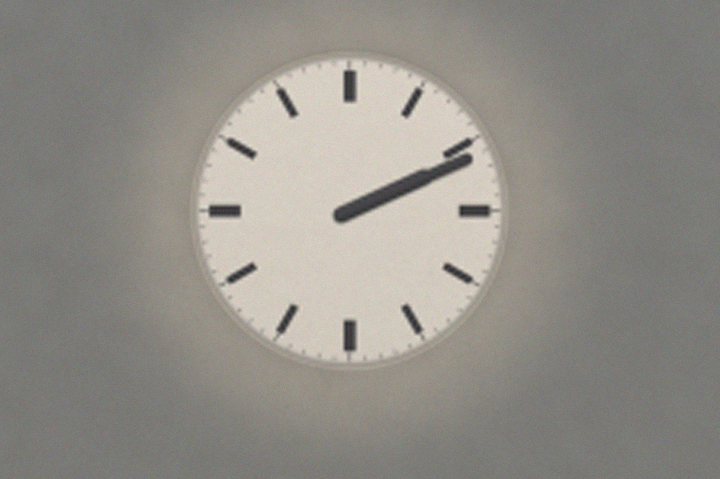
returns 2.11
